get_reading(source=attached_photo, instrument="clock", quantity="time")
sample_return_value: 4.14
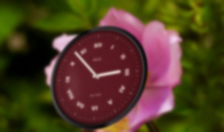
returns 2.53
